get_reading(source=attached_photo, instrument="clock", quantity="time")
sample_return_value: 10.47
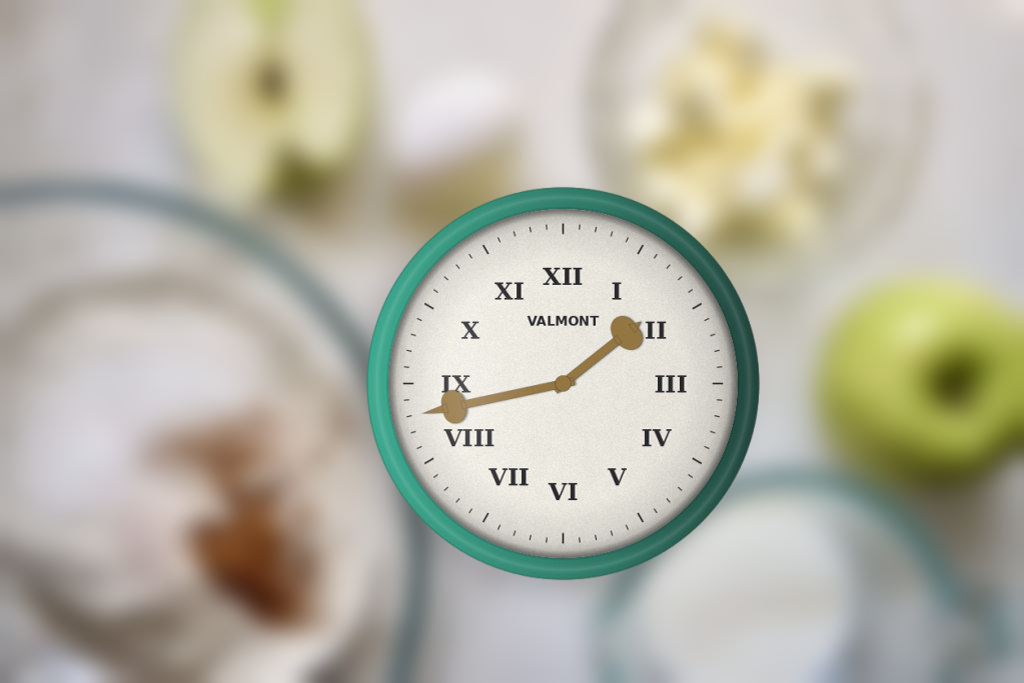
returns 1.43
